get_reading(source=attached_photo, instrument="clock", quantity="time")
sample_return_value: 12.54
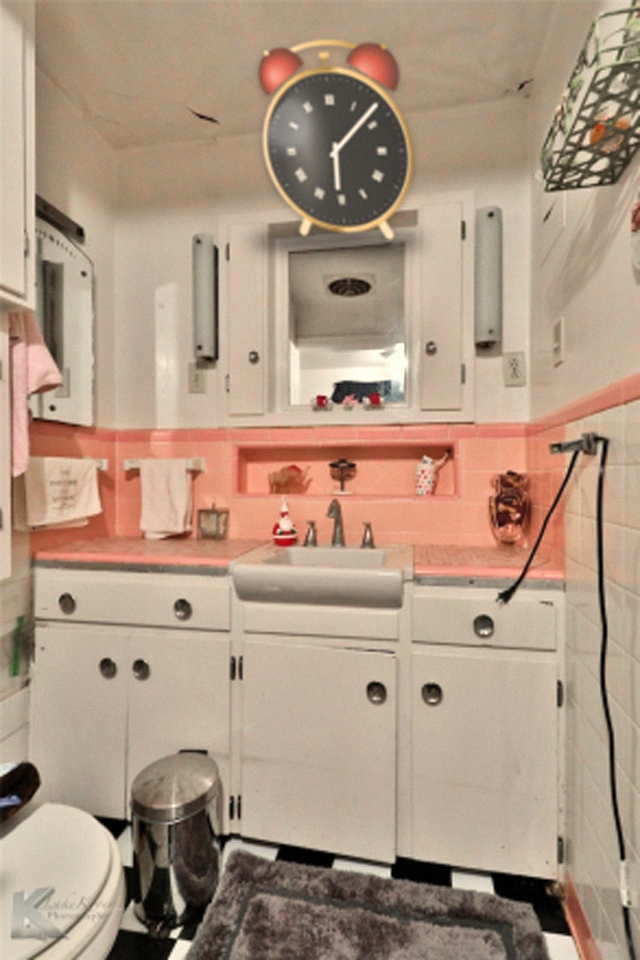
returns 6.08
